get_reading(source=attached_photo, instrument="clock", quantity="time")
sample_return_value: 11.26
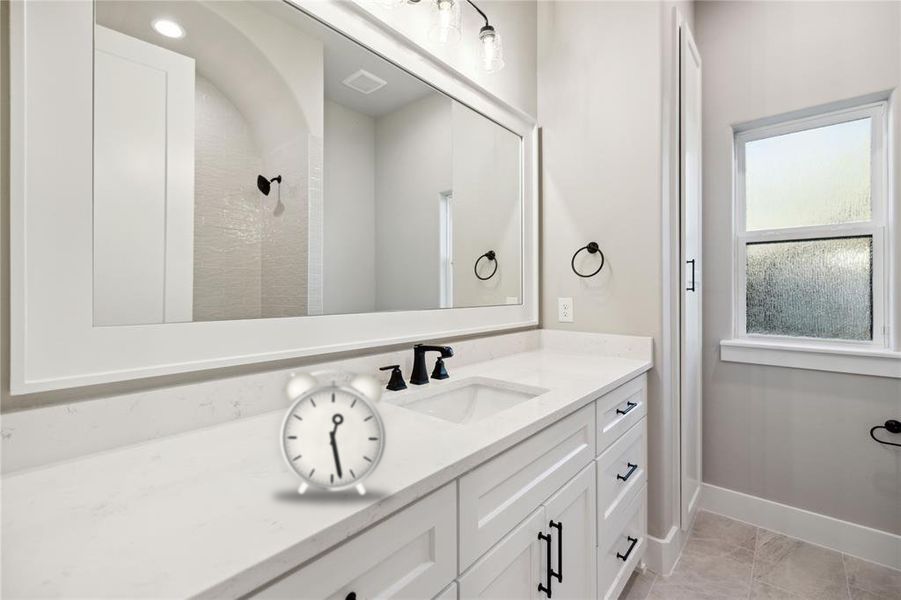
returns 12.28
